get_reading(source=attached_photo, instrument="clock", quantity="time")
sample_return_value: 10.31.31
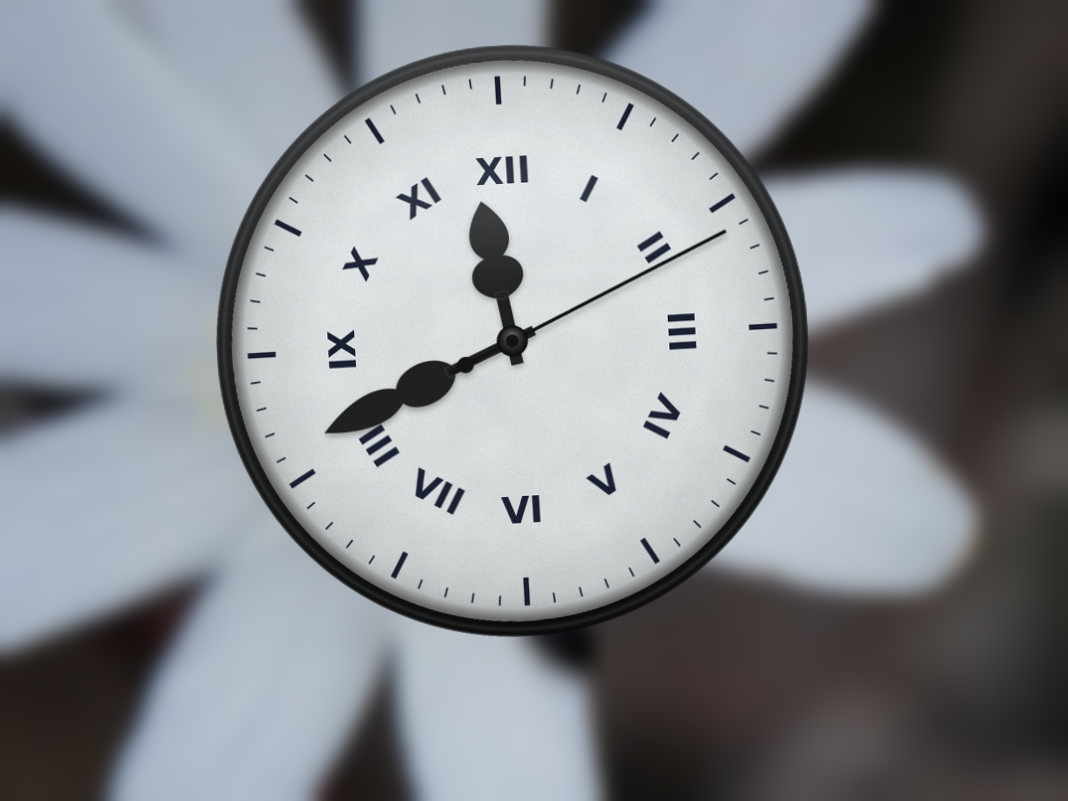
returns 11.41.11
